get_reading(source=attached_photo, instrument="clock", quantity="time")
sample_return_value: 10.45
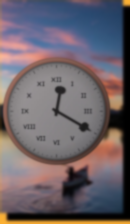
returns 12.20
